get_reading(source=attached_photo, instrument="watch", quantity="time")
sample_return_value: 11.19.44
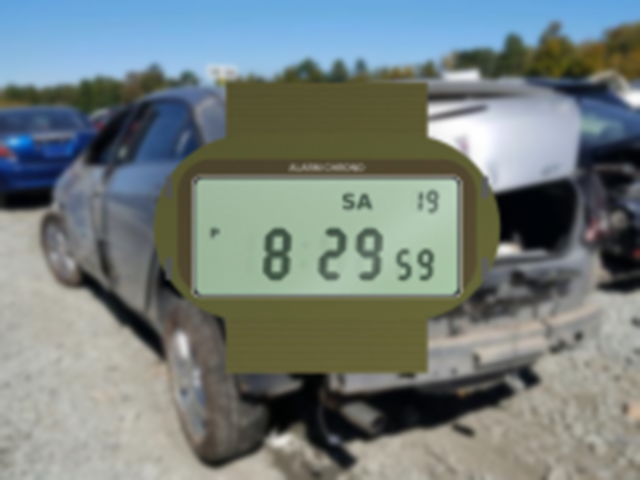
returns 8.29.59
